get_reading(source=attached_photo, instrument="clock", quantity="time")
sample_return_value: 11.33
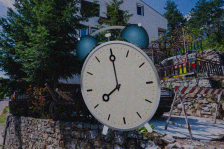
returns 8.00
